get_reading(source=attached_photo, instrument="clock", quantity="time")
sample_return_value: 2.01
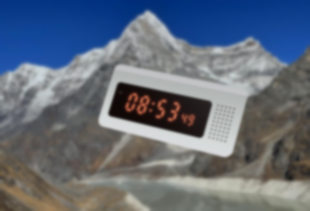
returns 8.53
